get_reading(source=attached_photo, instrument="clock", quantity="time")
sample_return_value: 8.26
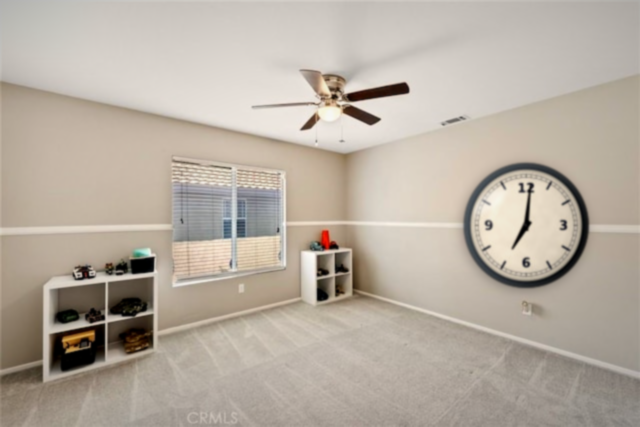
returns 7.01
